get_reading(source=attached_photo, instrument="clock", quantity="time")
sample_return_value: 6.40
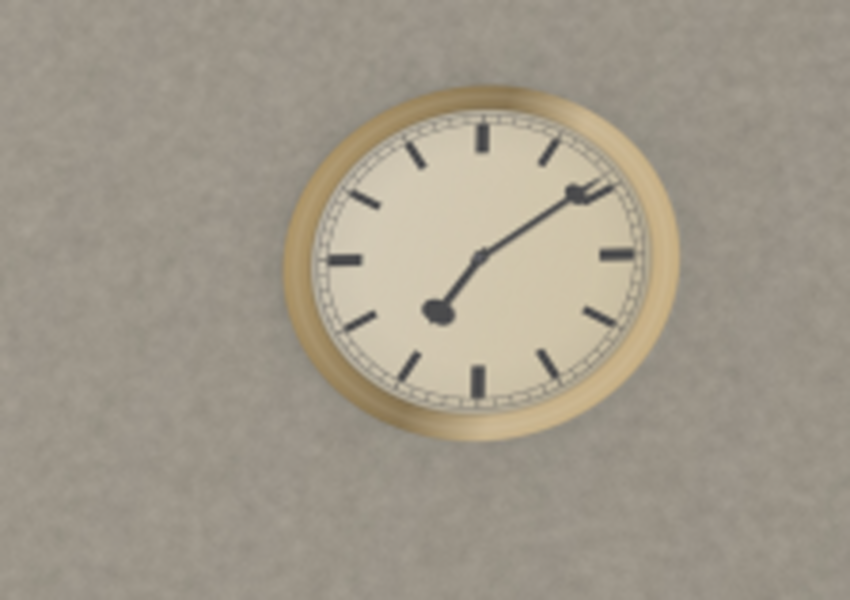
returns 7.09
